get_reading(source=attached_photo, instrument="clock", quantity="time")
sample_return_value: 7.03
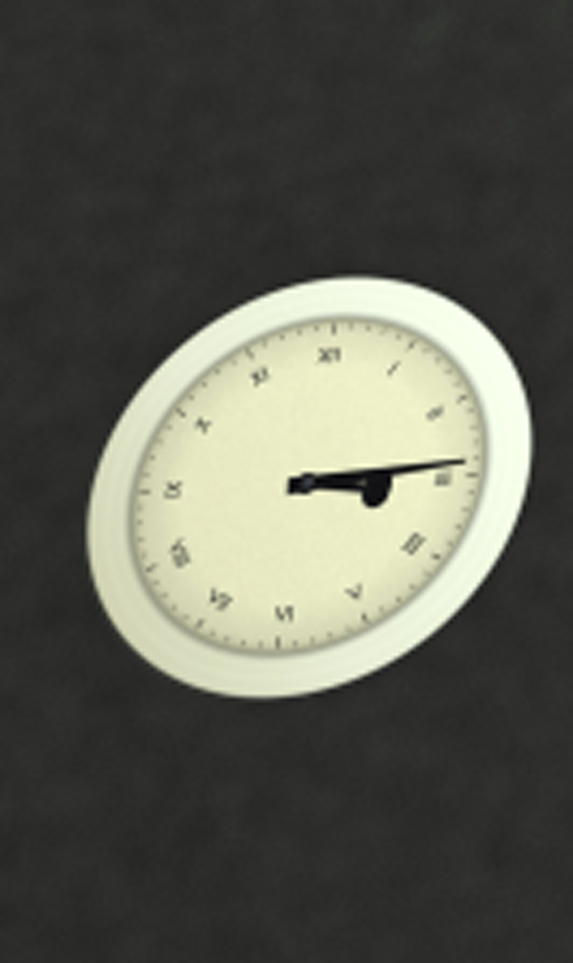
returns 3.14
